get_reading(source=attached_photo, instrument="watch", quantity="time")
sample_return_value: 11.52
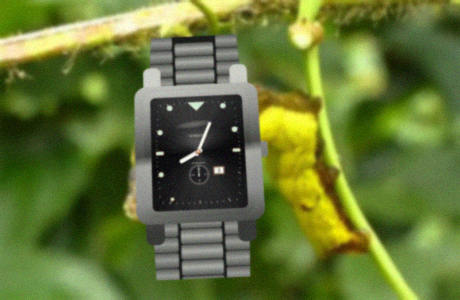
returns 8.04
